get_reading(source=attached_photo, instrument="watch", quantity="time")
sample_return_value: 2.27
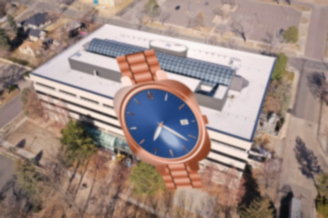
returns 7.22
